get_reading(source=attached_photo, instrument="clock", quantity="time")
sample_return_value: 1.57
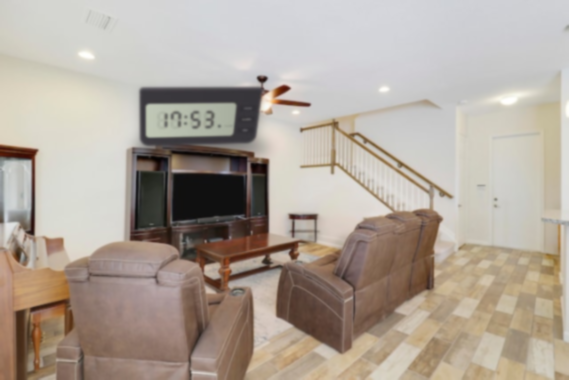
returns 17.53
